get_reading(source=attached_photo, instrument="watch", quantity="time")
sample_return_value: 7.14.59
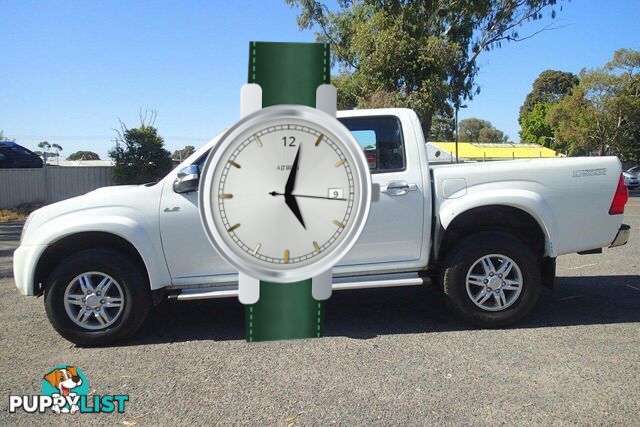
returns 5.02.16
